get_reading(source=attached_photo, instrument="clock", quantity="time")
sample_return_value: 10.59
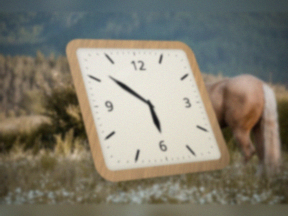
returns 5.52
